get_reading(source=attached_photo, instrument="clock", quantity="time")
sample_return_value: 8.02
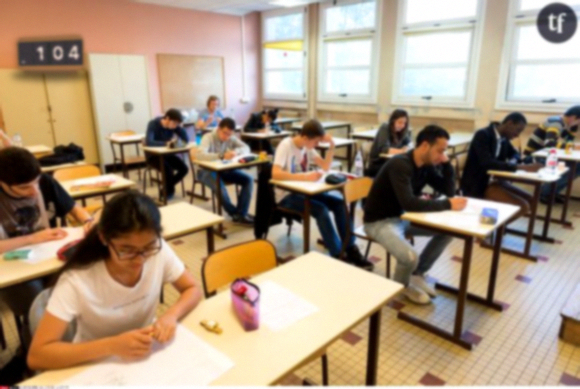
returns 1.04
